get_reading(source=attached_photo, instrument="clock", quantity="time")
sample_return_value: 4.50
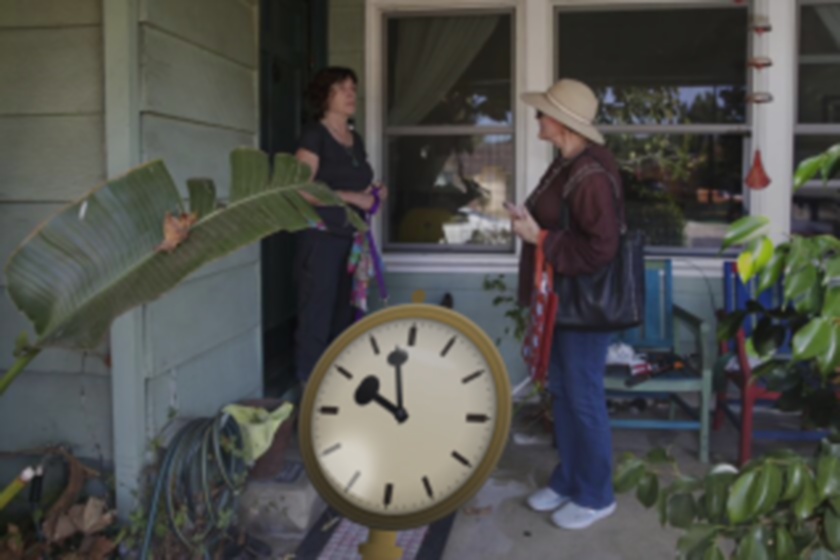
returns 9.58
